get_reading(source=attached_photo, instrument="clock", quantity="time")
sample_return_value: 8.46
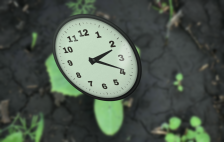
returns 2.19
